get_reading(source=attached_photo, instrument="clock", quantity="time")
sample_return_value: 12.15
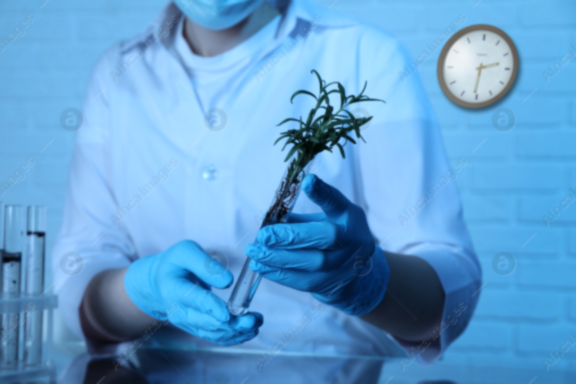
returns 2.31
